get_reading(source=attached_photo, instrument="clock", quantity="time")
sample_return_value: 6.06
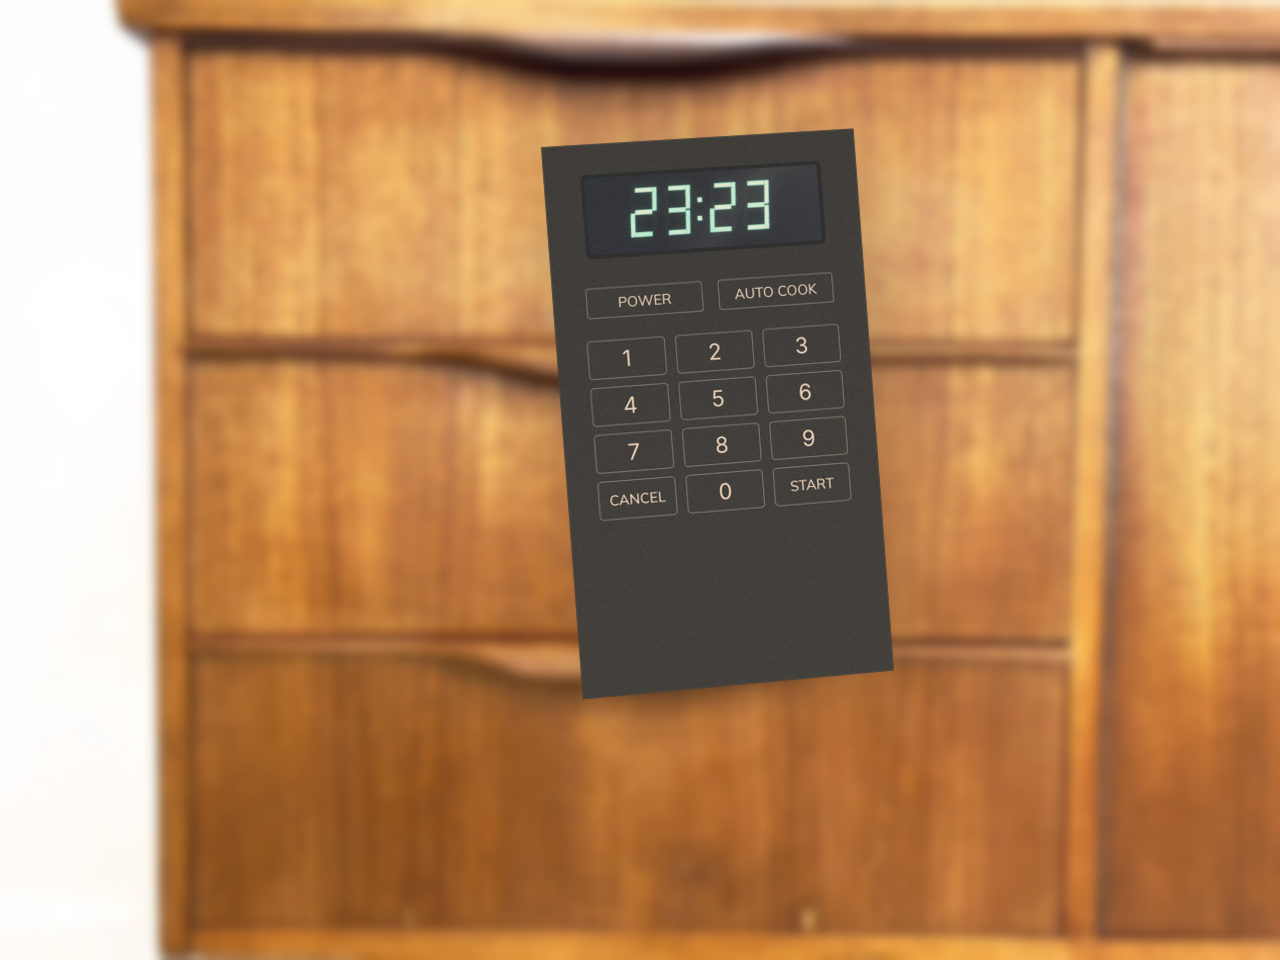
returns 23.23
